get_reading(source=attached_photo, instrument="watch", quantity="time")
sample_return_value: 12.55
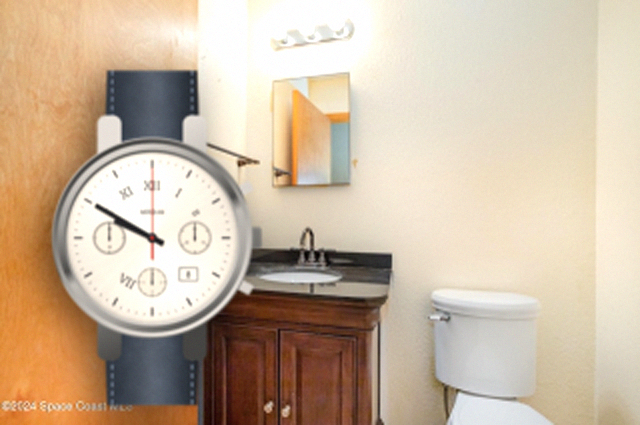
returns 9.50
